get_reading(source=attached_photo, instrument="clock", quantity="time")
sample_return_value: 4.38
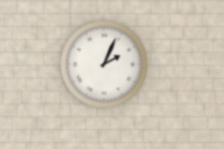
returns 2.04
